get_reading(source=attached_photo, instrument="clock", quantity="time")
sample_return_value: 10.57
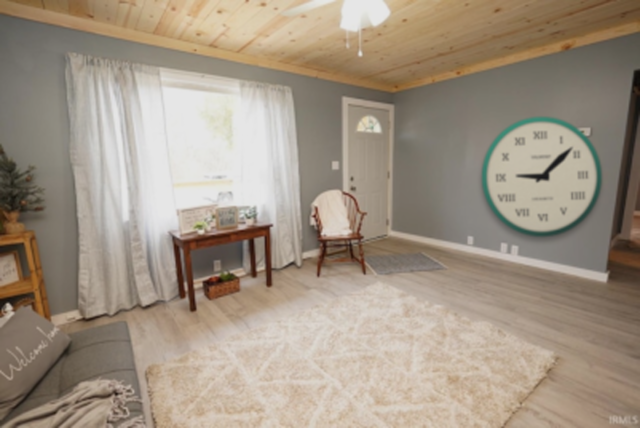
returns 9.08
